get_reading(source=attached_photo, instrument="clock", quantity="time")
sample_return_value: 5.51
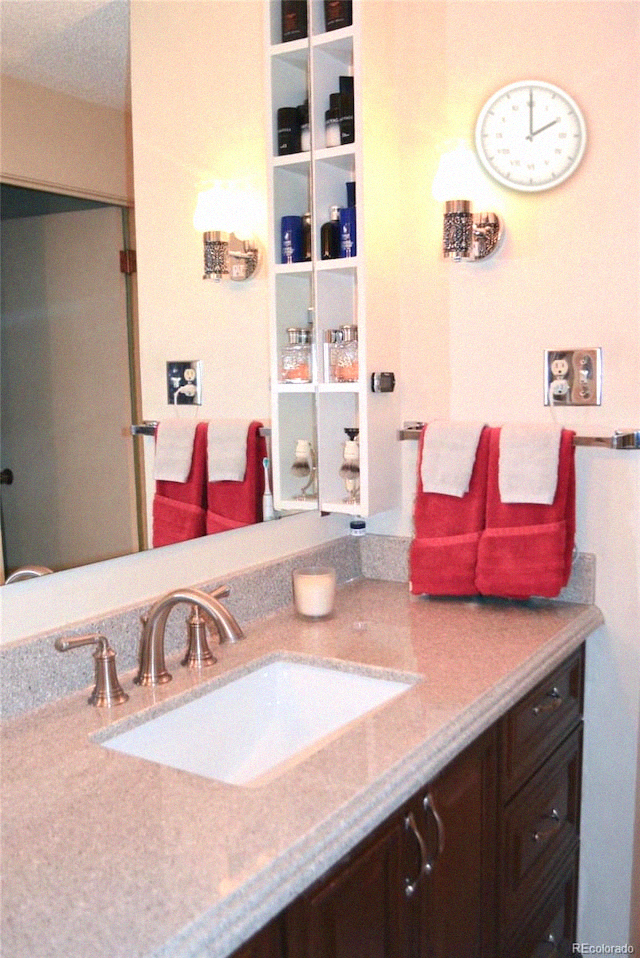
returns 2.00
